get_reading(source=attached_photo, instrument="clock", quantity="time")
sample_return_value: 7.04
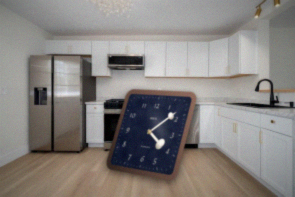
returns 4.08
